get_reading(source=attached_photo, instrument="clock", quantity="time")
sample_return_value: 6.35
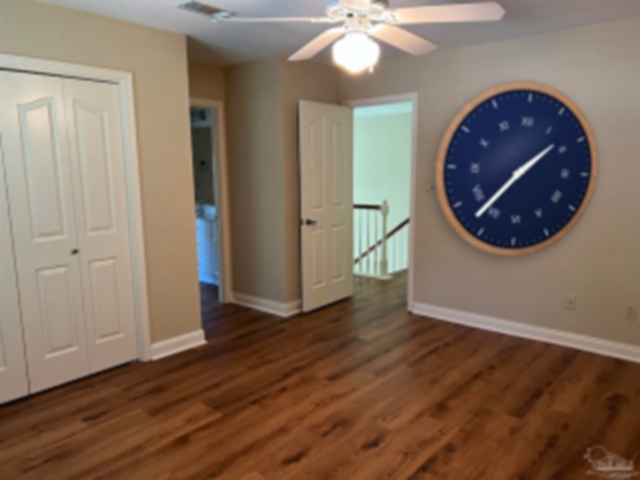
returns 1.37
